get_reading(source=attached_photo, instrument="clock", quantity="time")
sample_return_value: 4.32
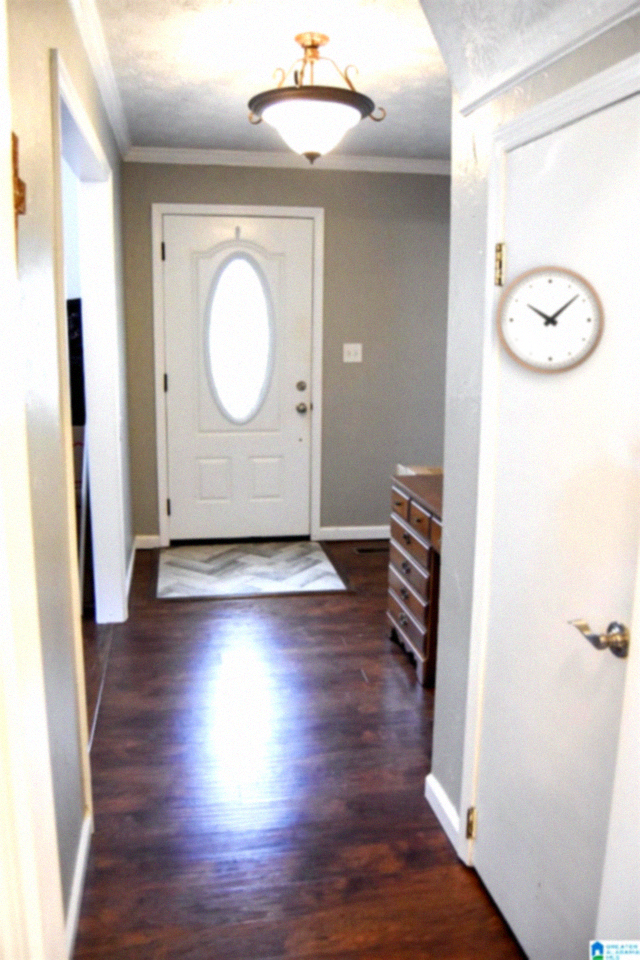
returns 10.08
